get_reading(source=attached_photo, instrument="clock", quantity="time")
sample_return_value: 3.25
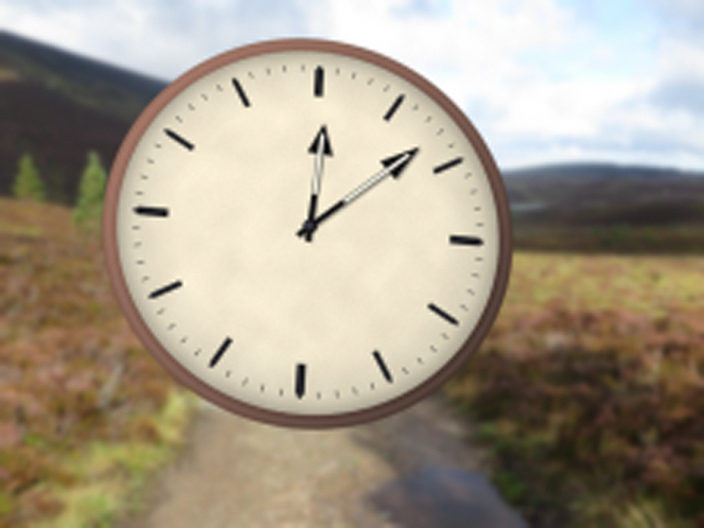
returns 12.08
